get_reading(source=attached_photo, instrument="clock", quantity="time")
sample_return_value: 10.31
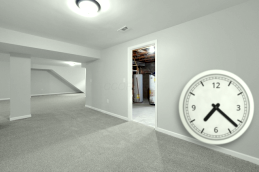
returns 7.22
